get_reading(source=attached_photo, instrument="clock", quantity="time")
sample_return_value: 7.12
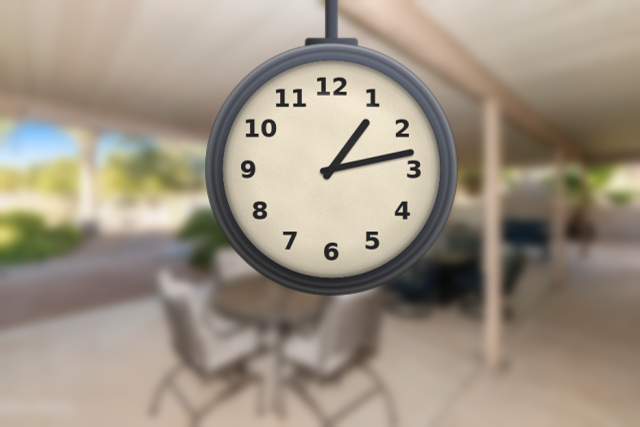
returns 1.13
